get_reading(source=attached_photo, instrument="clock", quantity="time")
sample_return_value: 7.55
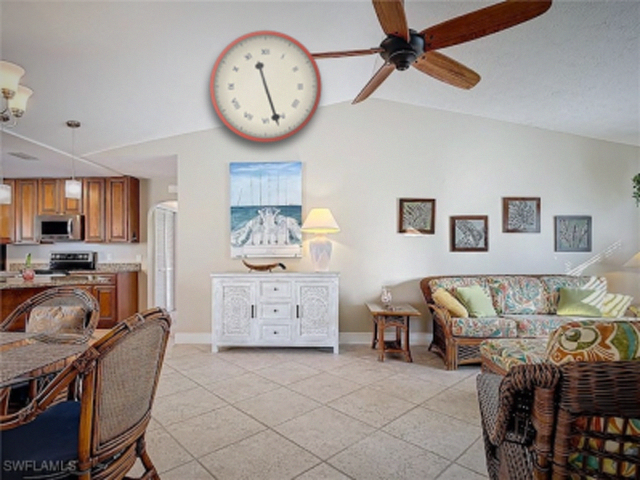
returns 11.27
